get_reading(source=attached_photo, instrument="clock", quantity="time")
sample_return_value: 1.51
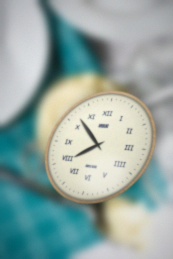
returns 7.52
